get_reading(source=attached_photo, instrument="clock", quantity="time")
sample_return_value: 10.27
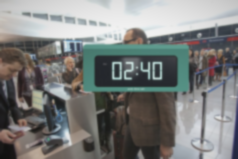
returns 2.40
